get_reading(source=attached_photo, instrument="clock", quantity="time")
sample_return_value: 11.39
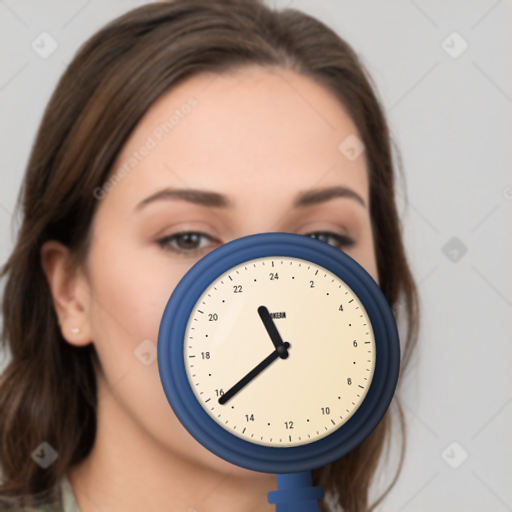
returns 22.39
